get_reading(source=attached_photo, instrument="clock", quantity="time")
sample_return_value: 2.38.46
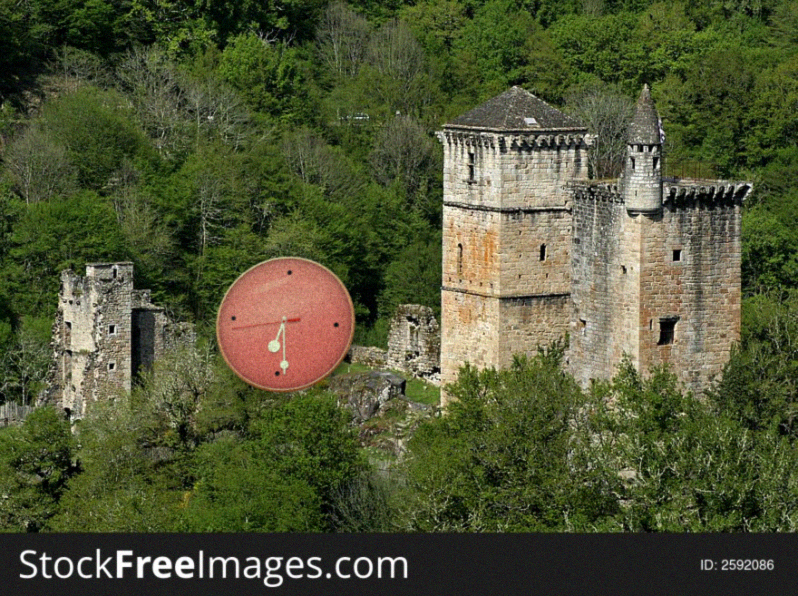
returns 6.28.43
